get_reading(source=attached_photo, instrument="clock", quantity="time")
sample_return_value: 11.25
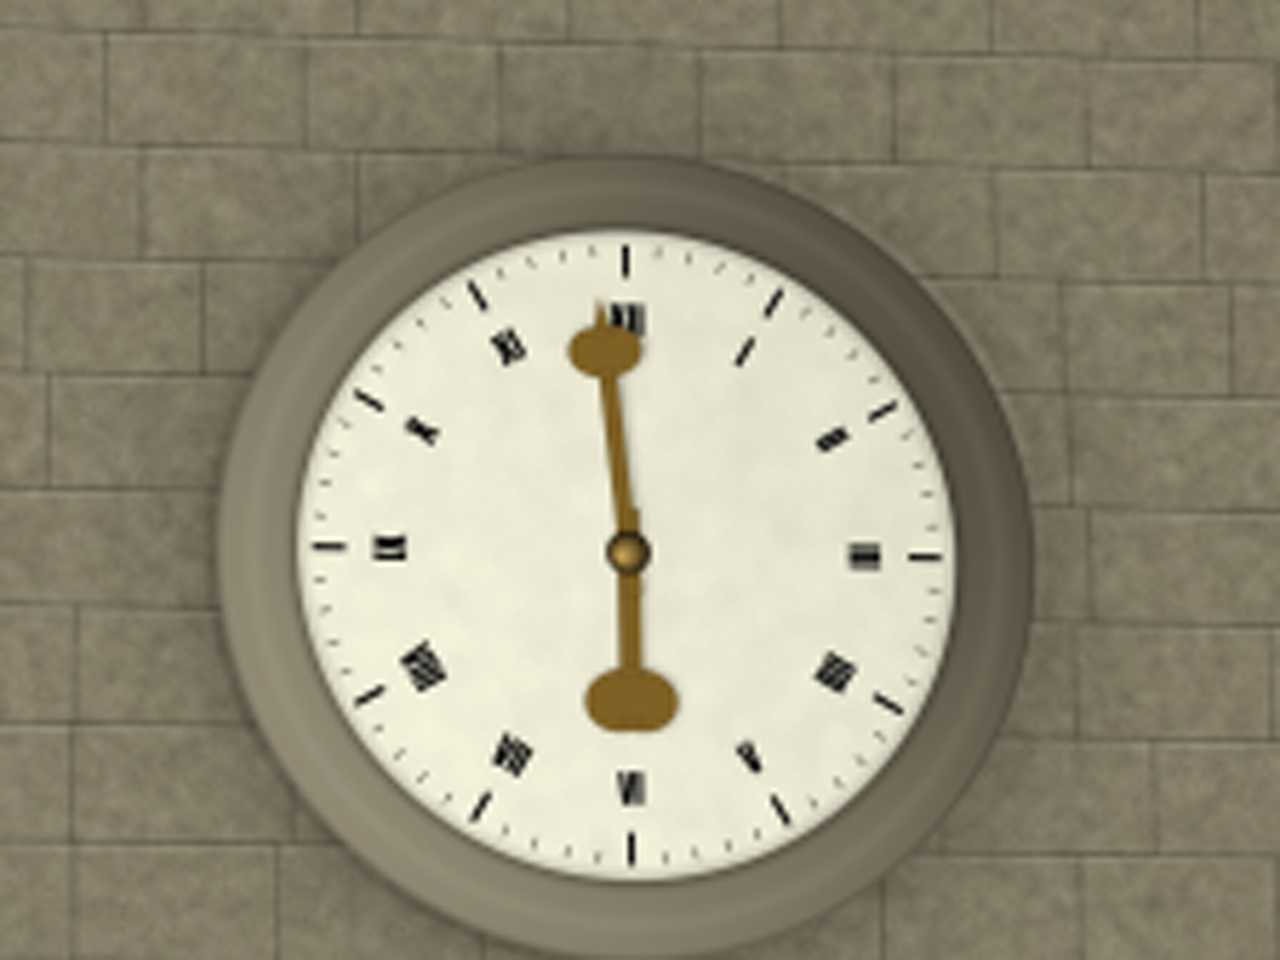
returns 5.59
